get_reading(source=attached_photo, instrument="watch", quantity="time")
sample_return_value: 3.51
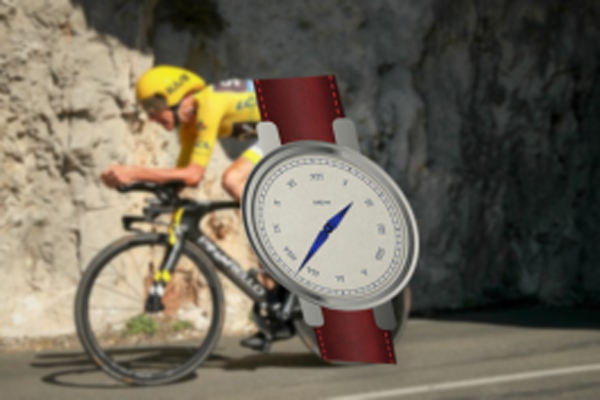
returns 1.37
